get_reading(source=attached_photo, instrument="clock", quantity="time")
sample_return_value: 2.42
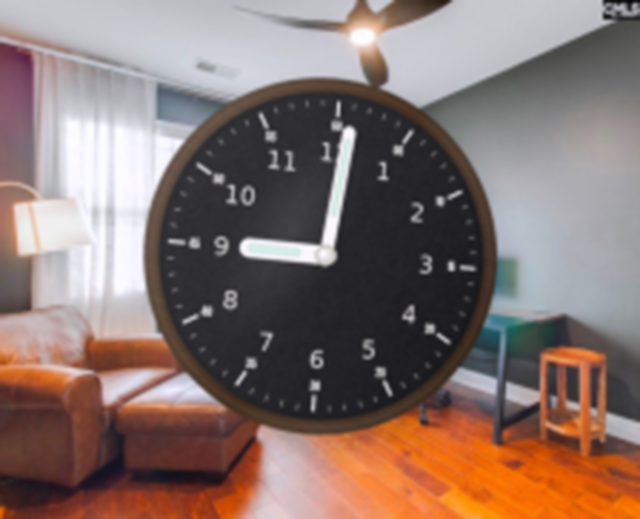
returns 9.01
